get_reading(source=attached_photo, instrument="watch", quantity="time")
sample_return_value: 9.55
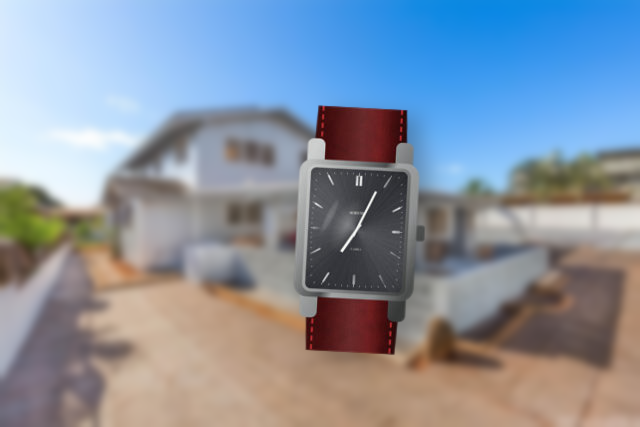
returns 7.04
